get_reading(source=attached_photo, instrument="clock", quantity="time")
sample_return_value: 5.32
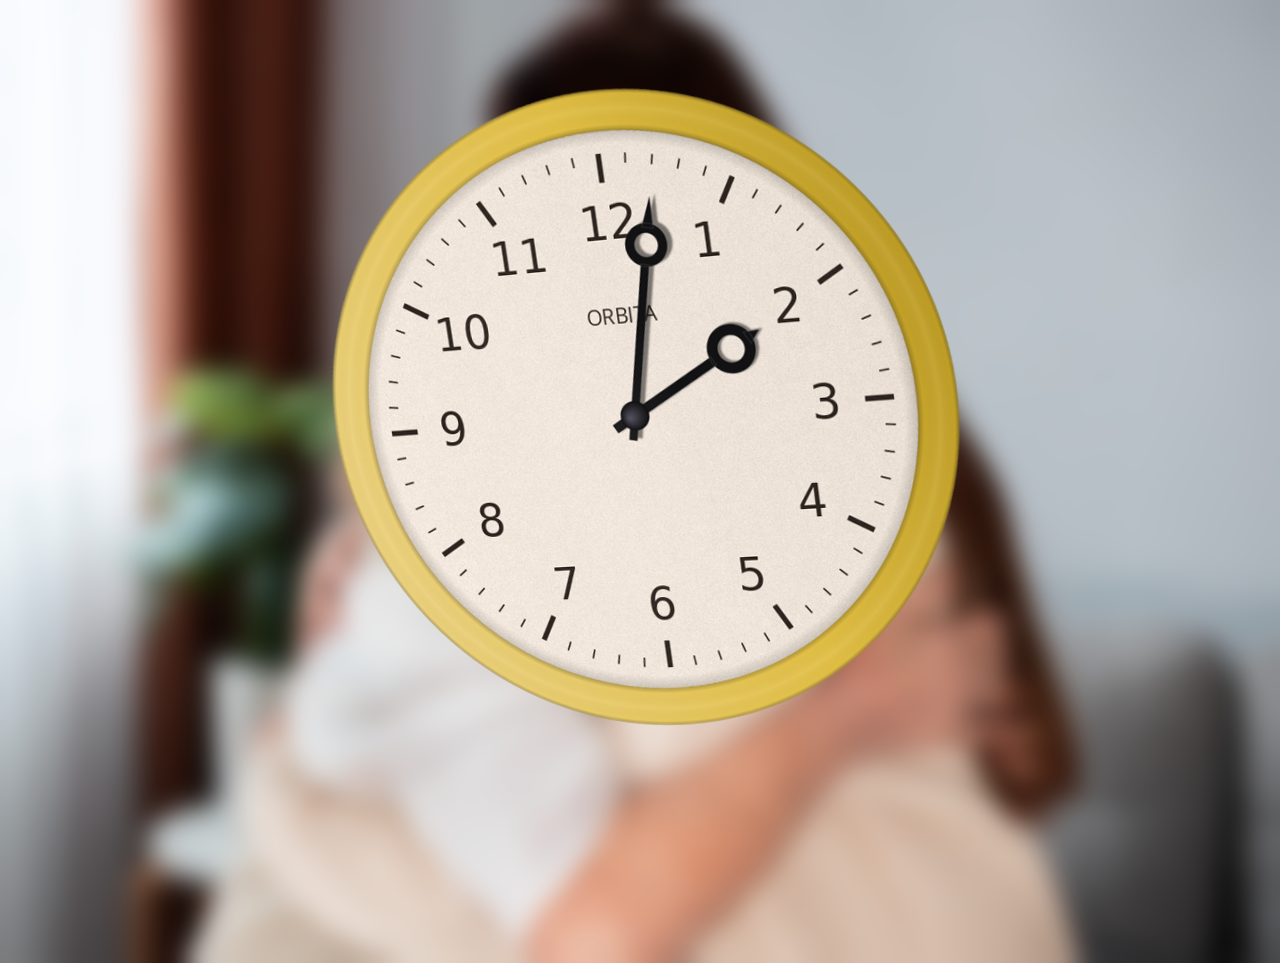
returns 2.02
